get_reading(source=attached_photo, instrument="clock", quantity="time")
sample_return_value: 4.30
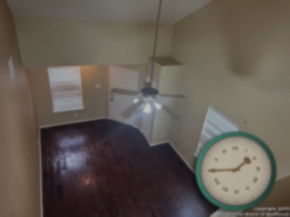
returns 1.45
